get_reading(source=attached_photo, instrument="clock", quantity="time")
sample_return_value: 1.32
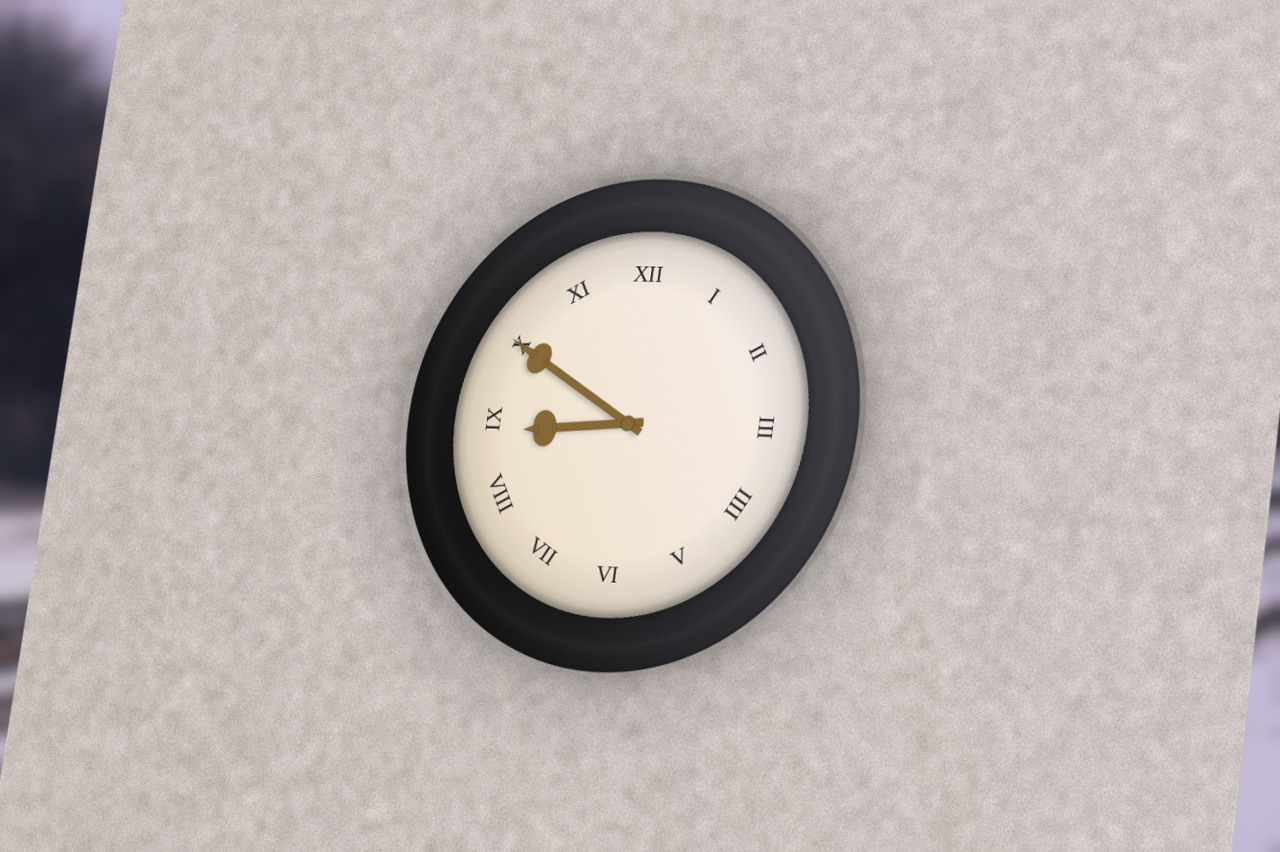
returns 8.50
